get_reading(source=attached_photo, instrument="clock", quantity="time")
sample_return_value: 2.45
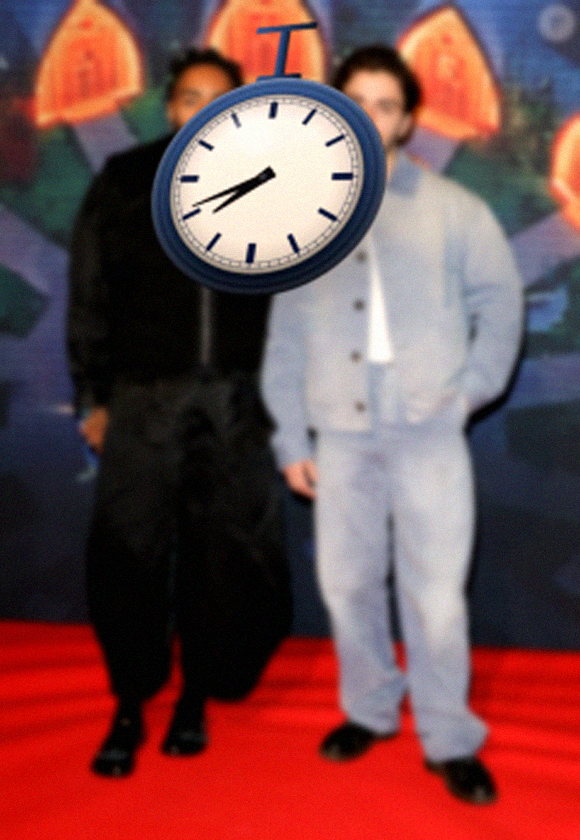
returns 7.41
